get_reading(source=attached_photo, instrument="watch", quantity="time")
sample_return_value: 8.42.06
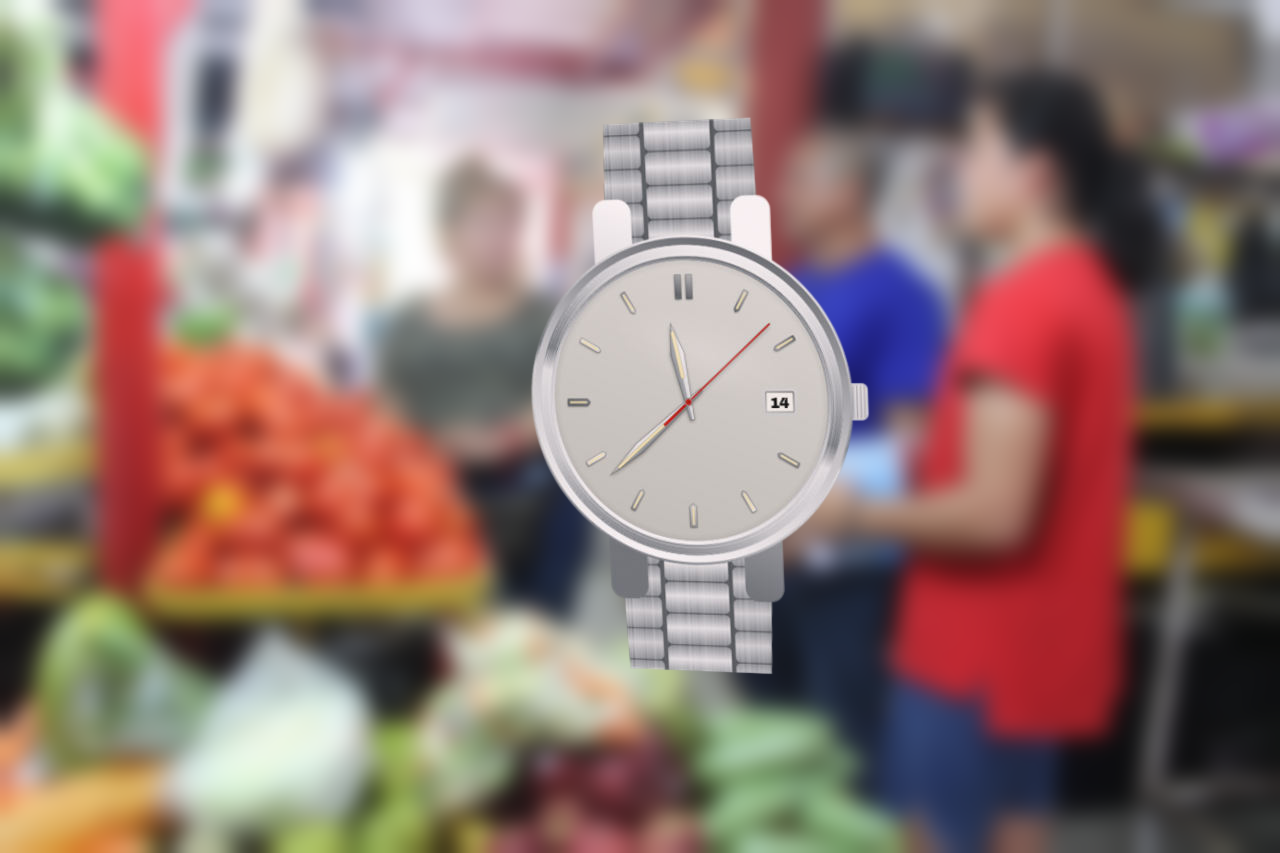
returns 11.38.08
